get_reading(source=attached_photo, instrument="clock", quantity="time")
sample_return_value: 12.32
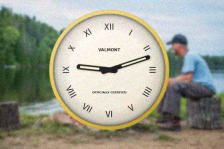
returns 9.12
